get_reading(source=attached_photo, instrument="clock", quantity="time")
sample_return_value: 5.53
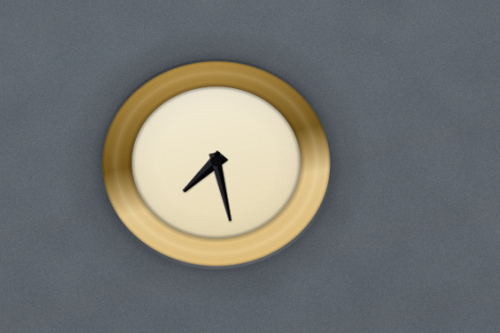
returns 7.28
